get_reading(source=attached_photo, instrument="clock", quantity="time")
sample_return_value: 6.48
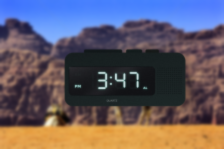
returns 3.47
